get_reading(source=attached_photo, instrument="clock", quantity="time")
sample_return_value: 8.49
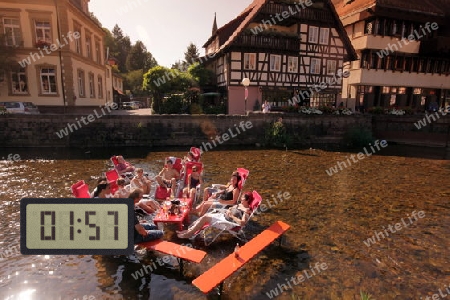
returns 1.57
